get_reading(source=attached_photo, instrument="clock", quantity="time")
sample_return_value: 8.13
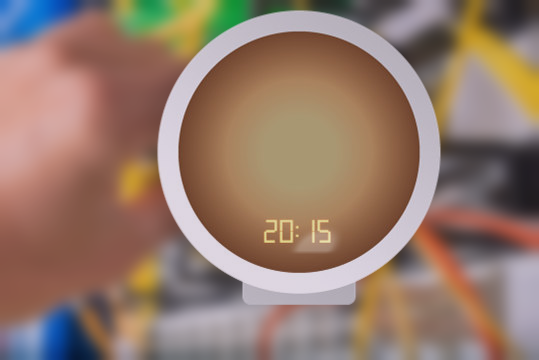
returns 20.15
